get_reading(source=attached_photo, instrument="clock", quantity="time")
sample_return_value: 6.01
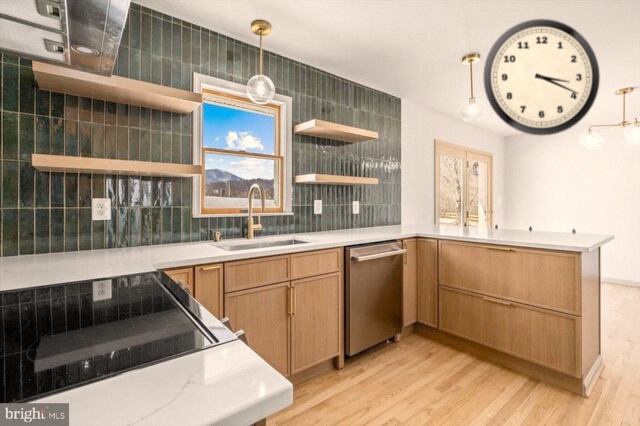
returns 3.19
